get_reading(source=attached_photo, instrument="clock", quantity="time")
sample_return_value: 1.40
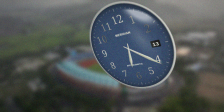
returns 6.21
